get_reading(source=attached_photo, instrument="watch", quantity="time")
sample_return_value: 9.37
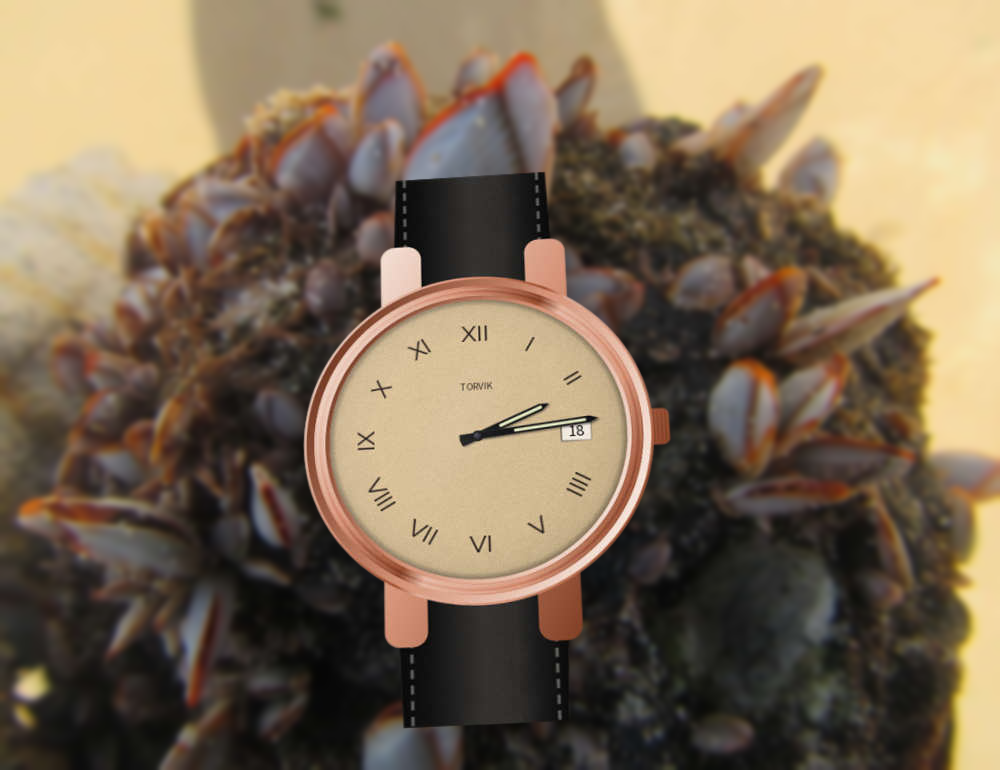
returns 2.14
